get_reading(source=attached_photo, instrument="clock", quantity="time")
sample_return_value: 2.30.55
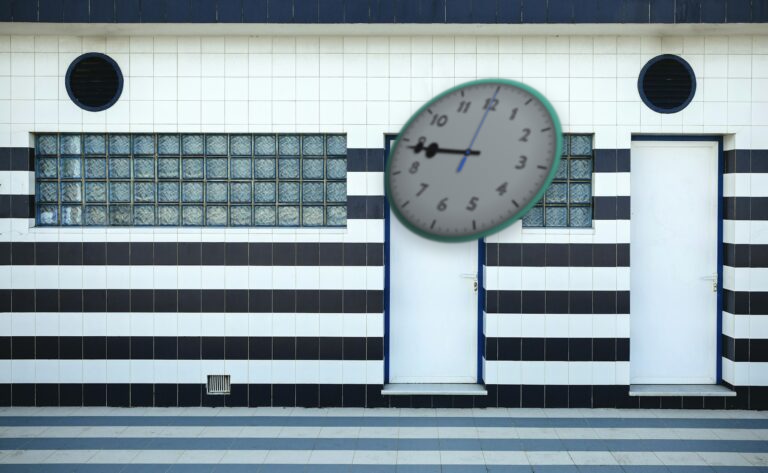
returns 8.44.00
